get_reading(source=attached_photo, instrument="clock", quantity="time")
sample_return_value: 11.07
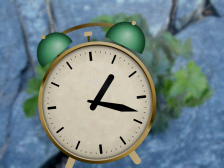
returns 1.18
